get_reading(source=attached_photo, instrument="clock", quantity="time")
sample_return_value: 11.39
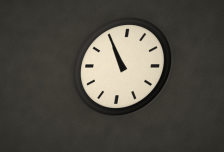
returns 10.55
